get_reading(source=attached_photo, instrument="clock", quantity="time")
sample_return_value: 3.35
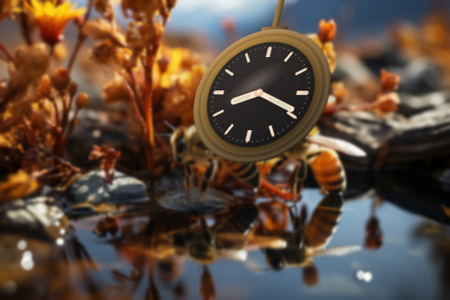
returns 8.19
